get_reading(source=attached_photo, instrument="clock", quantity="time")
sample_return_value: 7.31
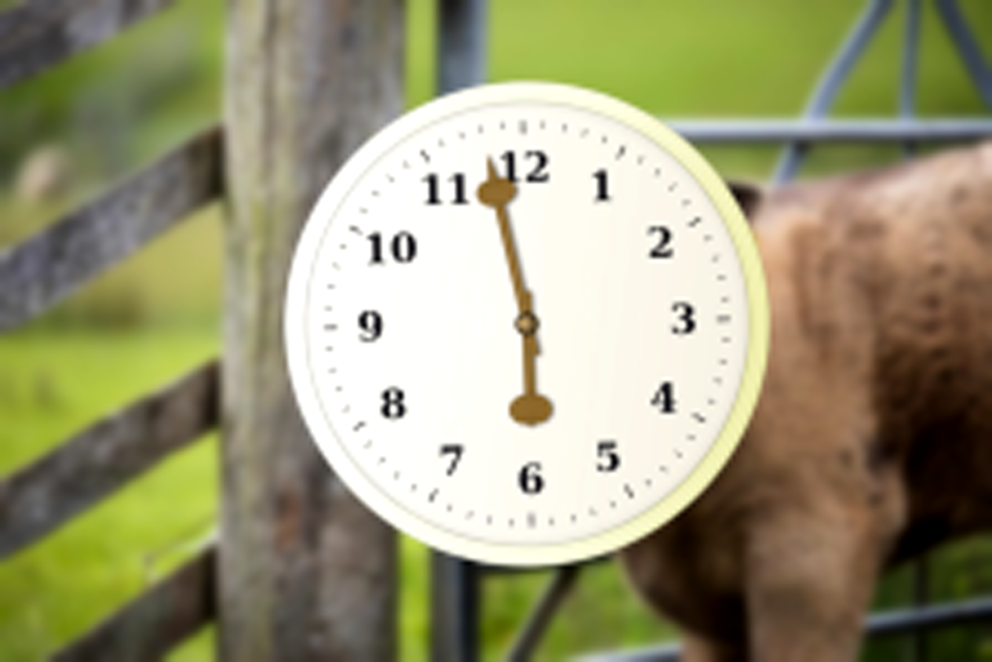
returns 5.58
